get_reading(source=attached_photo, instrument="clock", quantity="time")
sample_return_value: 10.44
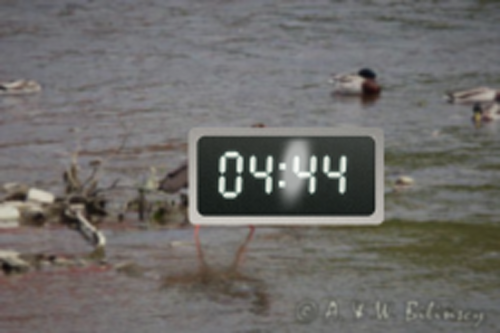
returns 4.44
